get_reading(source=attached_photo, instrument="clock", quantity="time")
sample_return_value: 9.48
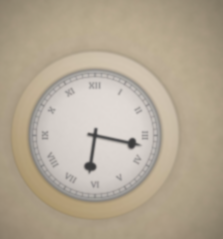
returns 6.17
